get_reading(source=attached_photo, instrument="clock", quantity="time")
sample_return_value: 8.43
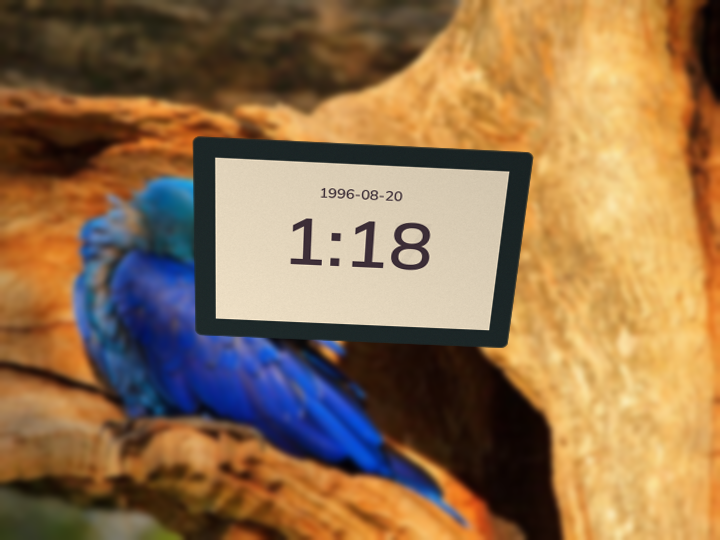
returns 1.18
